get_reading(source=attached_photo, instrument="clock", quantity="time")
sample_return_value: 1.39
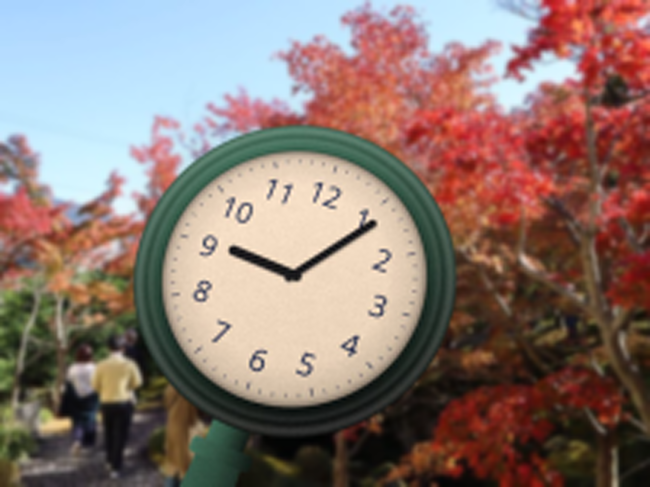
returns 9.06
